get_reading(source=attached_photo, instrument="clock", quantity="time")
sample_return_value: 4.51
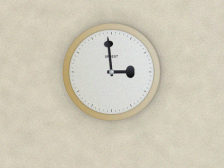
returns 2.59
